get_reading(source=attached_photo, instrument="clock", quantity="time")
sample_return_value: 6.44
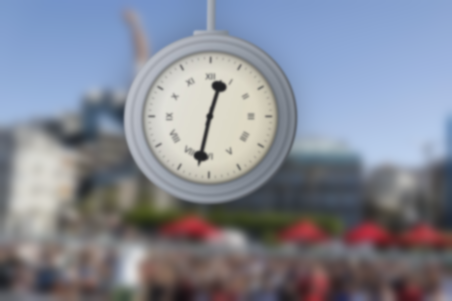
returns 12.32
